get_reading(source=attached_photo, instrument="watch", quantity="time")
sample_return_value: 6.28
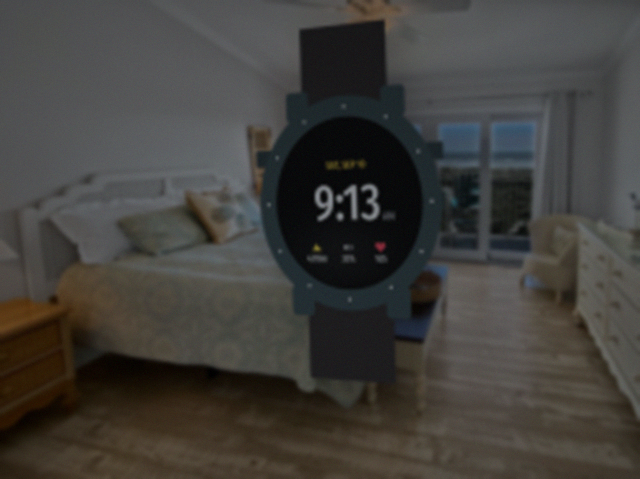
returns 9.13
